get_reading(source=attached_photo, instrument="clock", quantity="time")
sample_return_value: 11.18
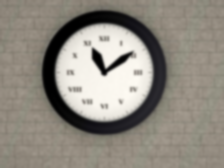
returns 11.09
